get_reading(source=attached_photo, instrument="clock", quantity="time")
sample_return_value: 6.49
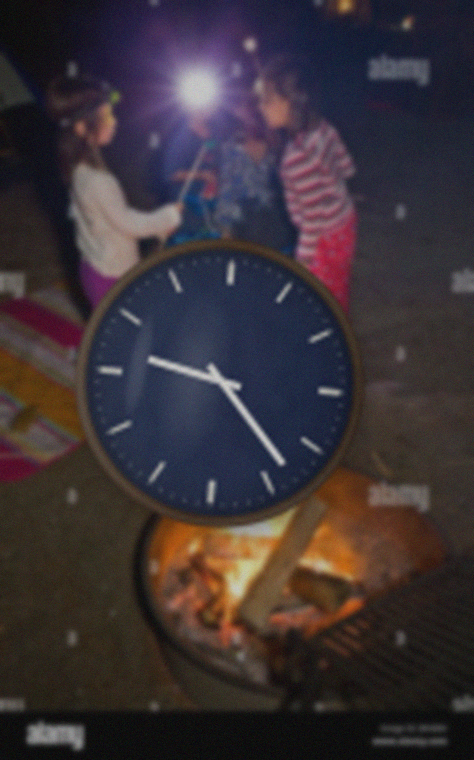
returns 9.23
